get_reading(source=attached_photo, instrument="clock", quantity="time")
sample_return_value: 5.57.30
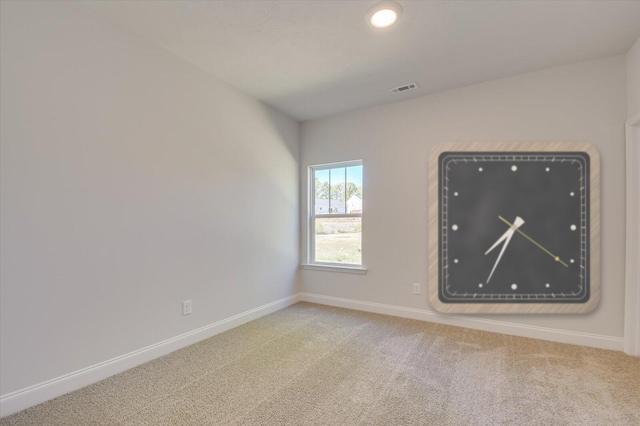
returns 7.34.21
